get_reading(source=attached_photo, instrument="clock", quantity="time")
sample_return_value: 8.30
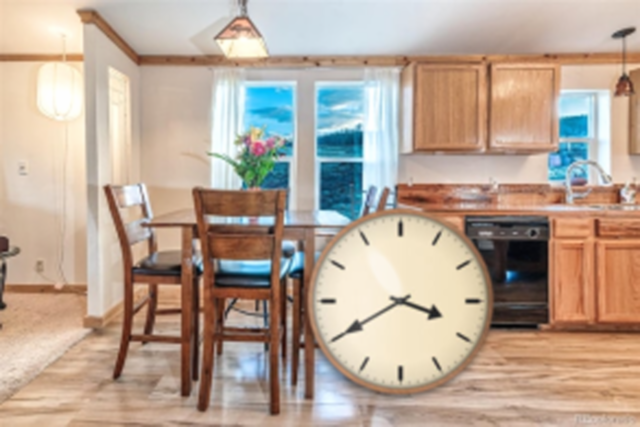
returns 3.40
